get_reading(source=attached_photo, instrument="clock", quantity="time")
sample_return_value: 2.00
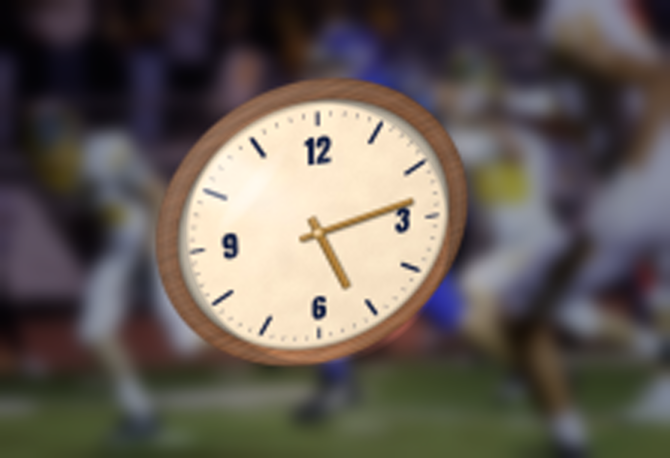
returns 5.13
